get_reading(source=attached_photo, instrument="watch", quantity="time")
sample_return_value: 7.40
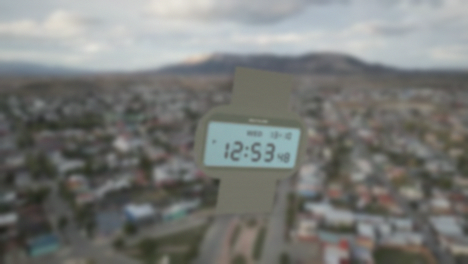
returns 12.53
